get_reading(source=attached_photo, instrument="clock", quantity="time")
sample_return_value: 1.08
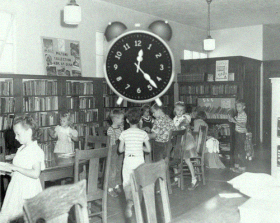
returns 12.23
